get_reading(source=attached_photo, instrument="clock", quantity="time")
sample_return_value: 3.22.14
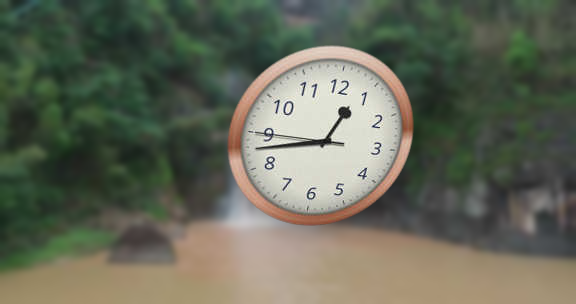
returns 12.42.45
